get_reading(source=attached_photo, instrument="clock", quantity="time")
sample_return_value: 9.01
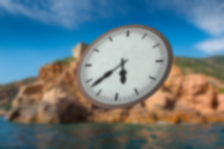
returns 5.38
